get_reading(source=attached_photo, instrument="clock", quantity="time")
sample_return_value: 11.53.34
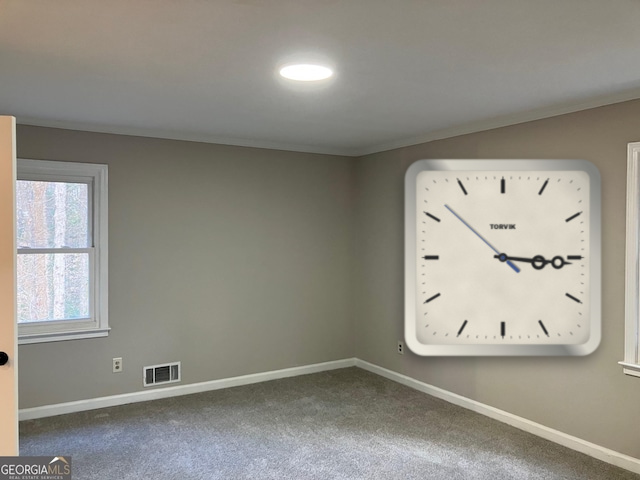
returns 3.15.52
